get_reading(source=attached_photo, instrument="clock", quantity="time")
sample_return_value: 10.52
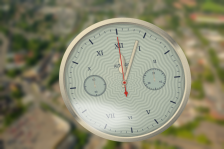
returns 12.04
